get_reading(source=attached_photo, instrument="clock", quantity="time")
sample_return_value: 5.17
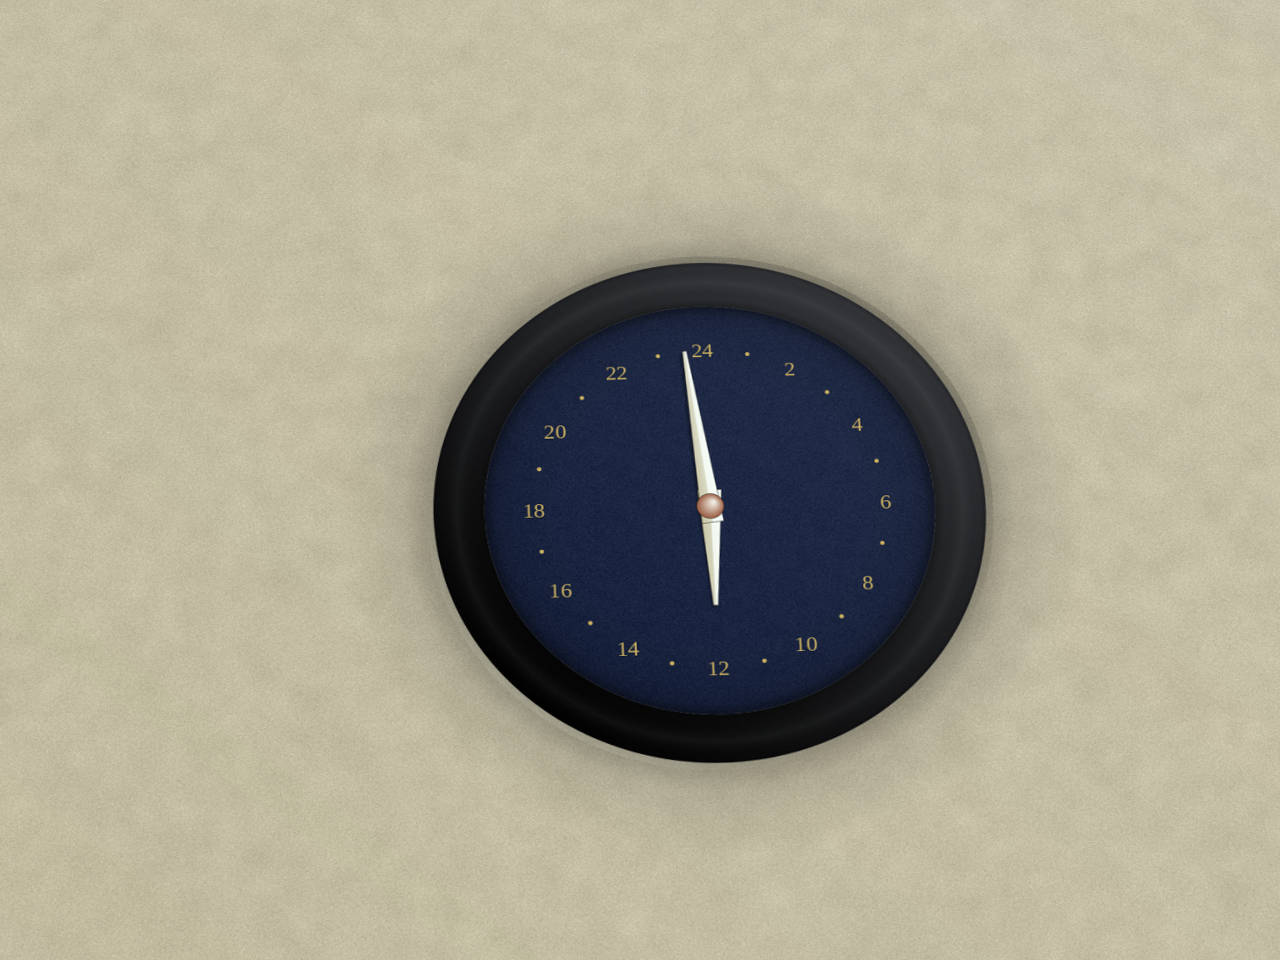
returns 11.59
